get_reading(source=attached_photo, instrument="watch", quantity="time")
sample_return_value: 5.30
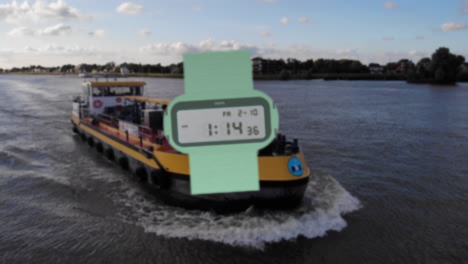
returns 1.14
